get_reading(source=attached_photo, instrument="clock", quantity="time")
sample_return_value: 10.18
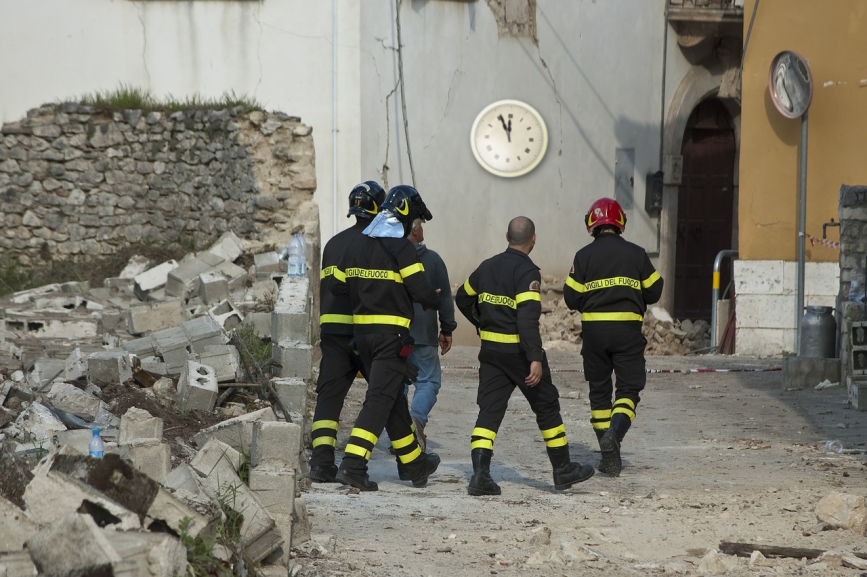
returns 11.56
